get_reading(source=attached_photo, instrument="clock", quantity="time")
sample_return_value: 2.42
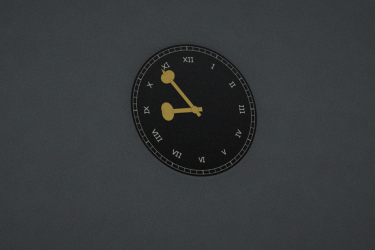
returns 8.54
